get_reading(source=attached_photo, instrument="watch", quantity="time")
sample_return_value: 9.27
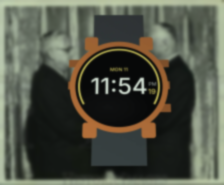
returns 11.54
